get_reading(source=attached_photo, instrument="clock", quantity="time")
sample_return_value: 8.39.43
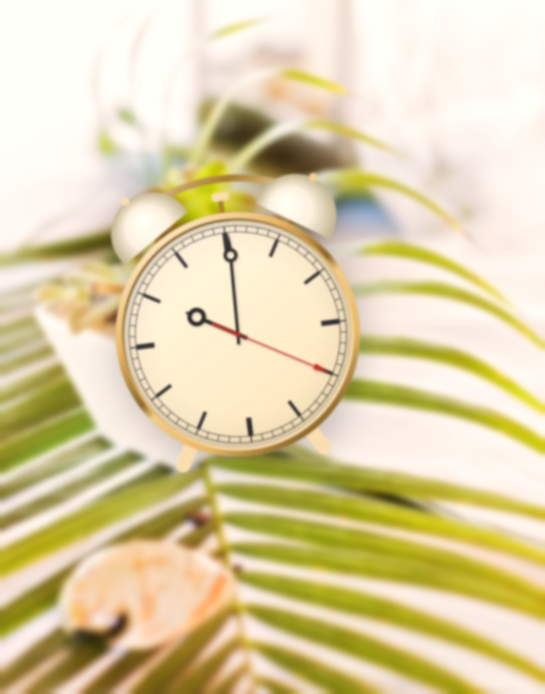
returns 10.00.20
